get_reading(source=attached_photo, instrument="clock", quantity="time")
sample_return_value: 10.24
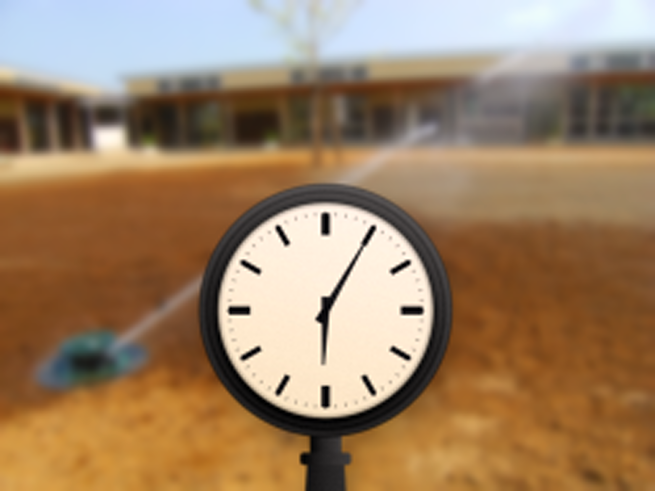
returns 6.05
